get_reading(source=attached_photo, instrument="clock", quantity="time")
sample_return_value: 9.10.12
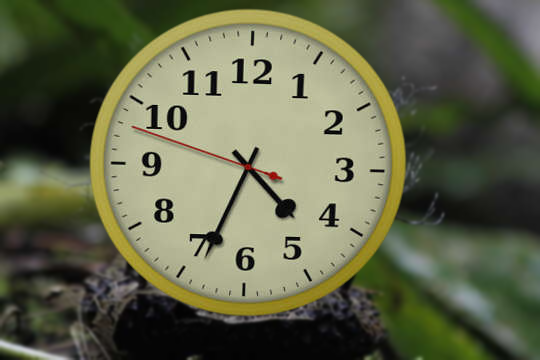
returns 4.33.48
